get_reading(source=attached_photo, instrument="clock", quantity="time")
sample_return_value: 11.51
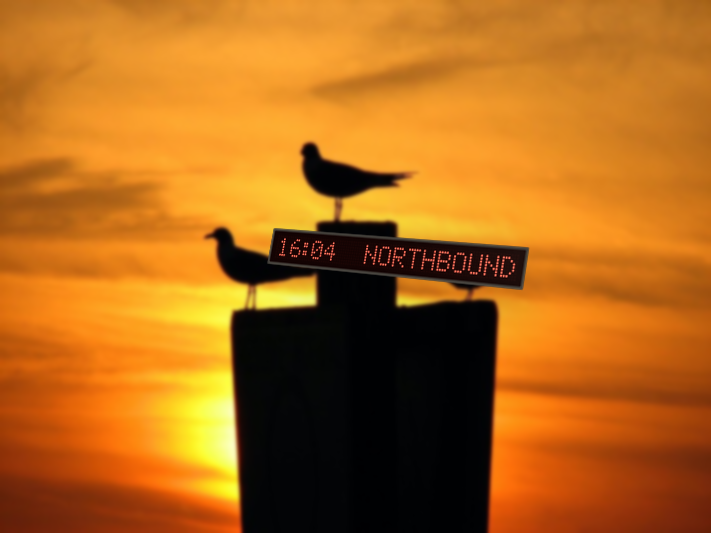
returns 16.04
